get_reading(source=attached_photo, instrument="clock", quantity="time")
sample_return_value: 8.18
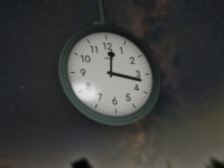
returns 12.17
